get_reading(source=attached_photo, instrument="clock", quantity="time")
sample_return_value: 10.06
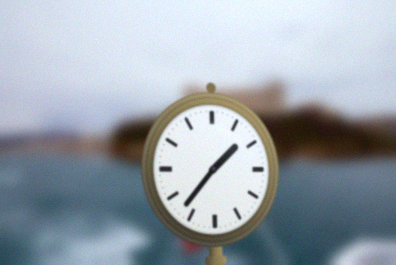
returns 1.37
